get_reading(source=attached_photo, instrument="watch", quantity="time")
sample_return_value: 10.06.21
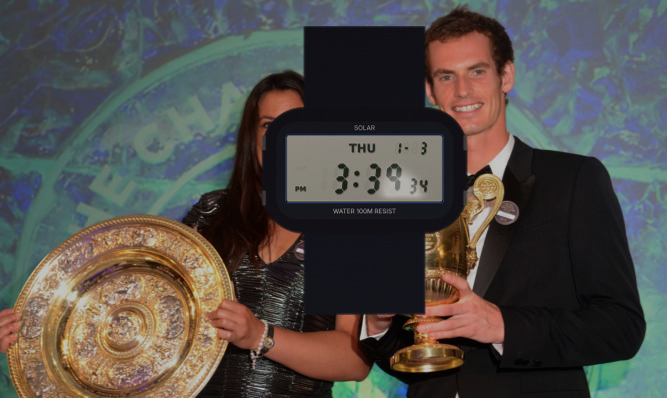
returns 3.39.34
